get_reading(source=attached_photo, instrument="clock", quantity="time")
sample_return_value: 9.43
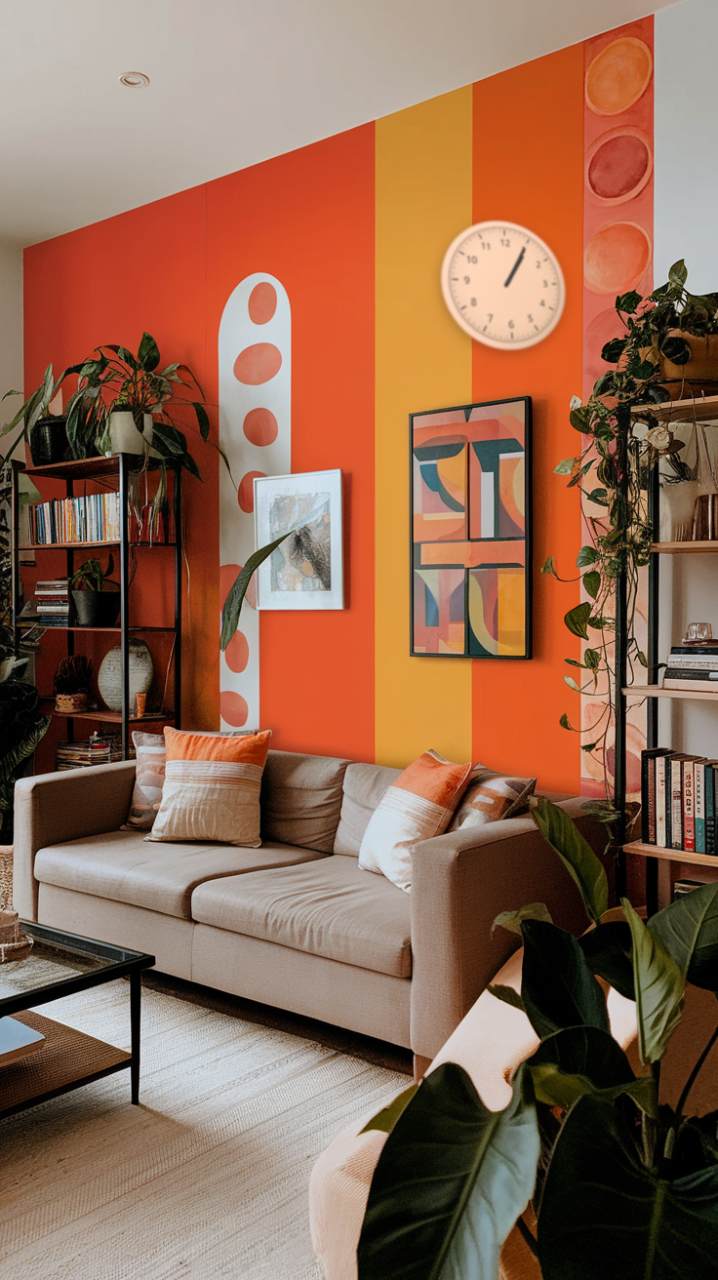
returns 1.05
